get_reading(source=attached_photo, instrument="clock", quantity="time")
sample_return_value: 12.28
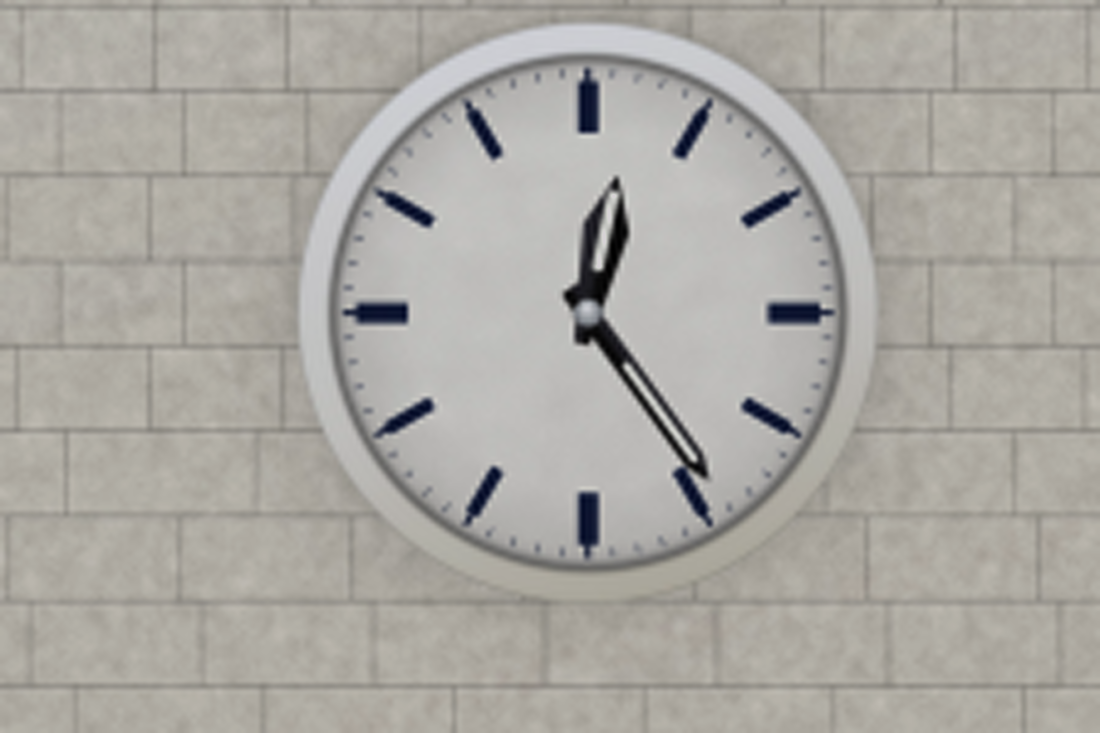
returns 12.24
